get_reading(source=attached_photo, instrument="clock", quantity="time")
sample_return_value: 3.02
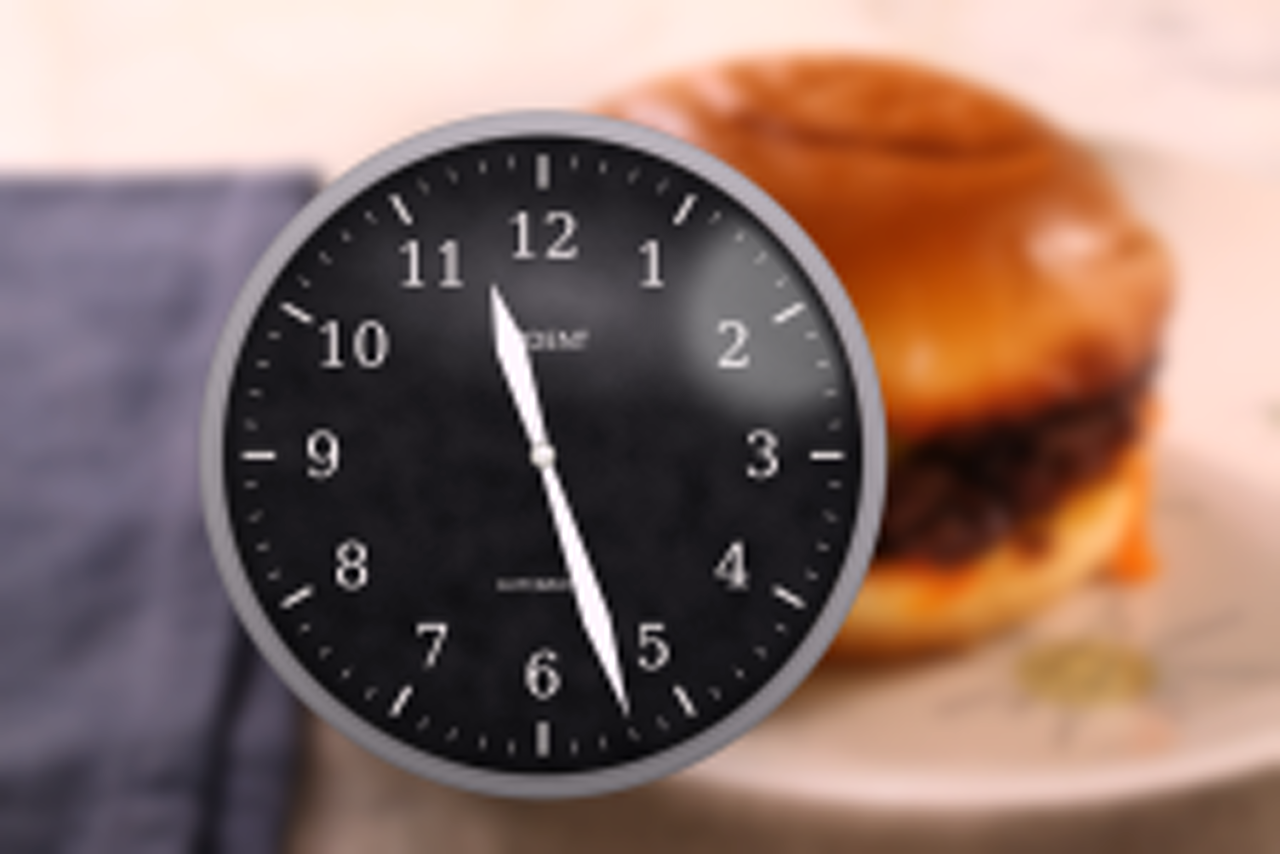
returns 11.27
